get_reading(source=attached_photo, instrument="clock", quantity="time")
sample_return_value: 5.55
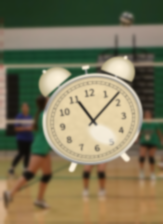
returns 11.08
